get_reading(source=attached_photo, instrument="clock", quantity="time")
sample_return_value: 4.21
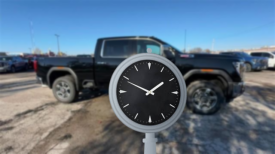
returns 1.49
